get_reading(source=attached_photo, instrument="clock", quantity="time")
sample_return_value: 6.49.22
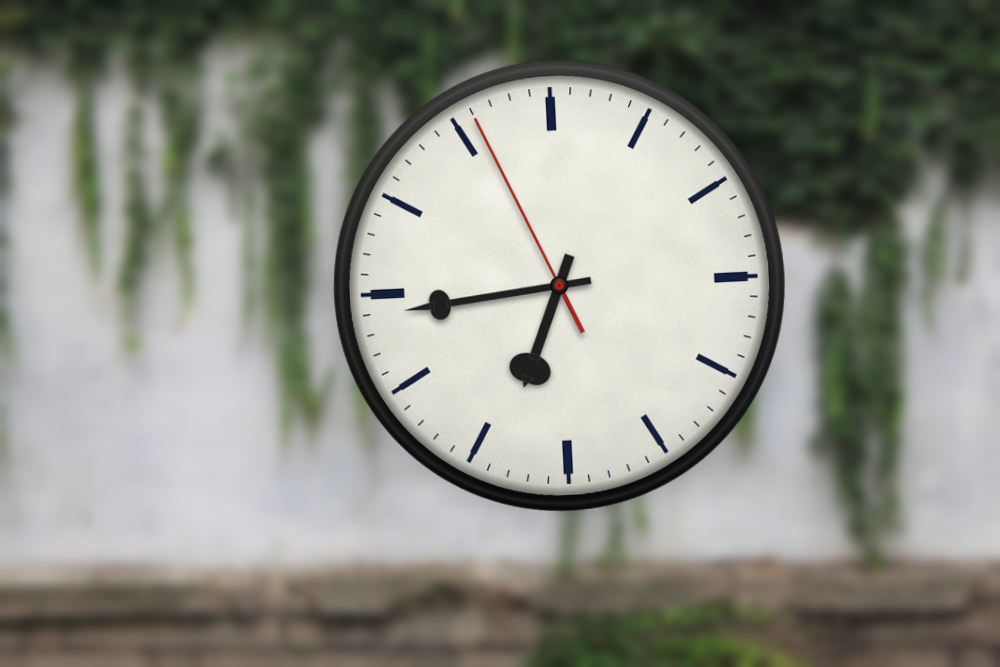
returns 6.43.56
